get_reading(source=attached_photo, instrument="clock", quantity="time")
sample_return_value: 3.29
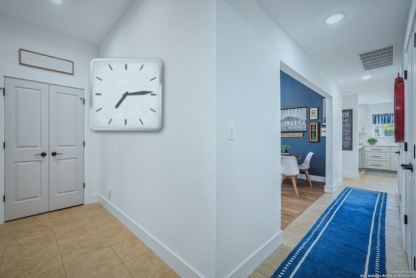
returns 7.14
